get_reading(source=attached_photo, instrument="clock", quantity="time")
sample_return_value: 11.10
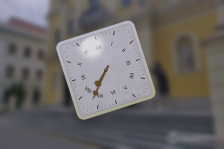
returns 7.37
